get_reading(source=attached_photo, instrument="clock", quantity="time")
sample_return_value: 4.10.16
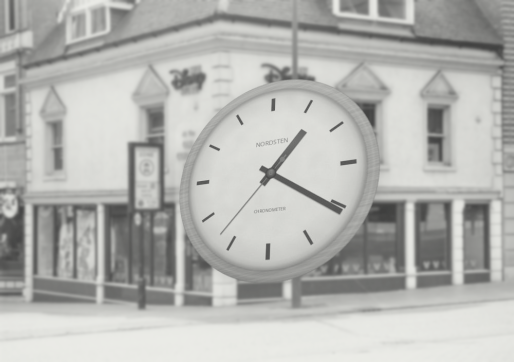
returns 1.20.37
